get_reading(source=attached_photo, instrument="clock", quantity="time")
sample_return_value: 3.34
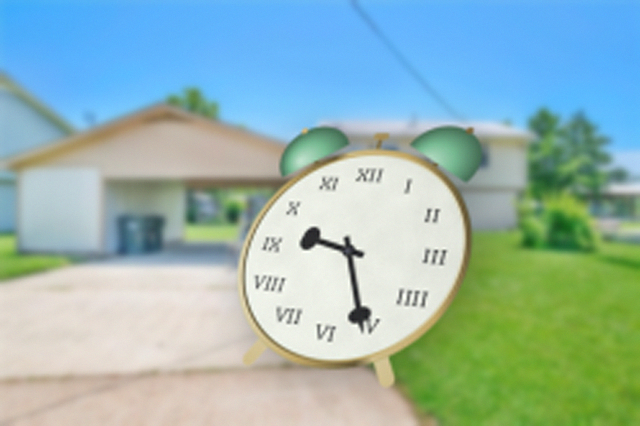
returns 9.26
